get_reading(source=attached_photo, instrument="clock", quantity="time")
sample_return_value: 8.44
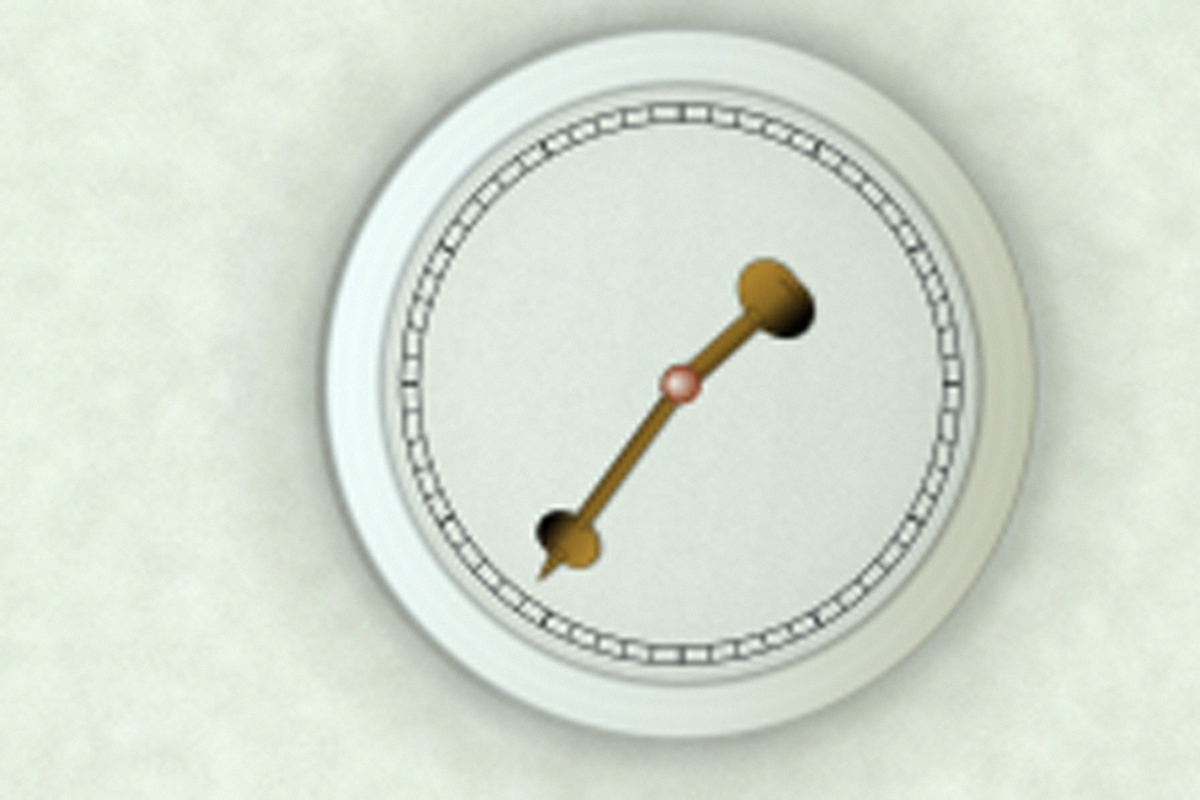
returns 1.36
